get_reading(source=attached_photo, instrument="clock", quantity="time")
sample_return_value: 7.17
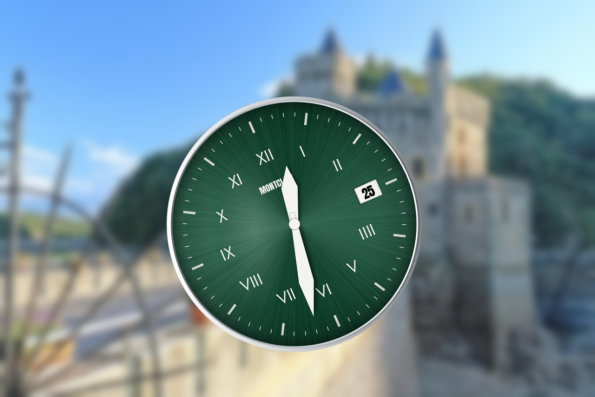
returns 12.32
